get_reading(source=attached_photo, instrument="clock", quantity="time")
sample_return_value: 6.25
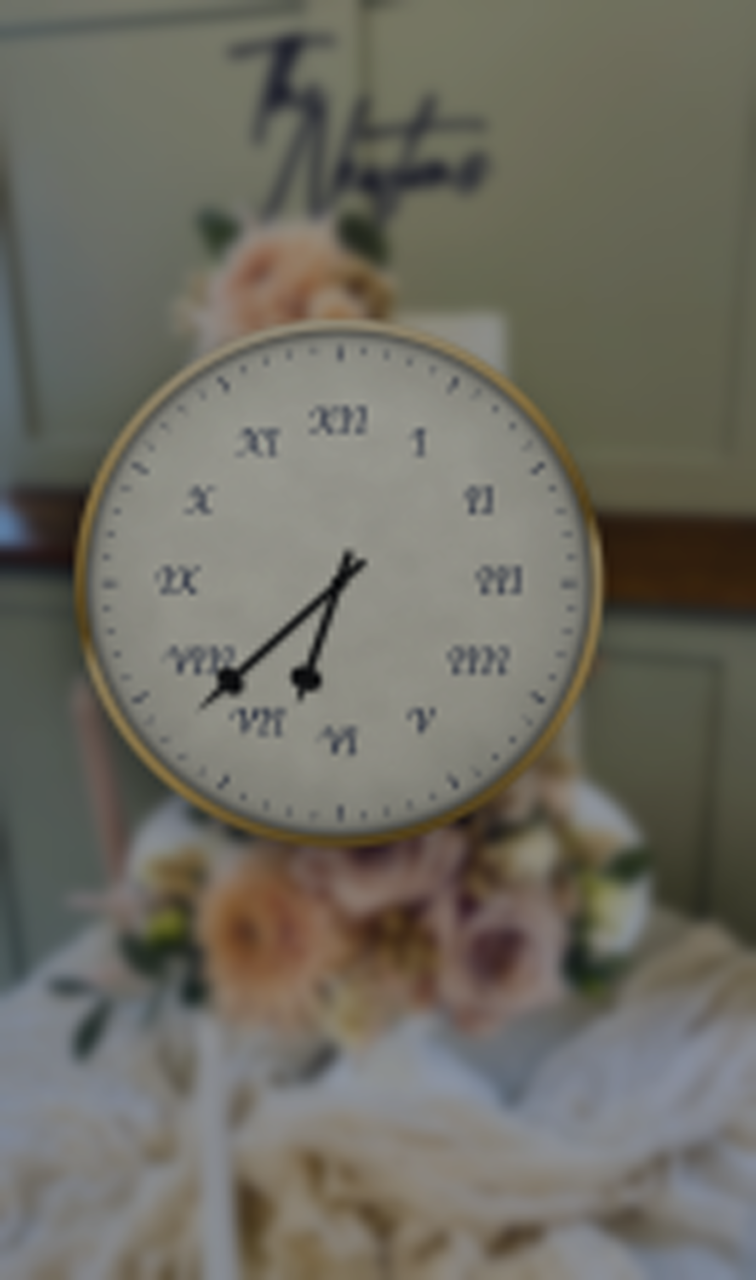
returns 6.38
